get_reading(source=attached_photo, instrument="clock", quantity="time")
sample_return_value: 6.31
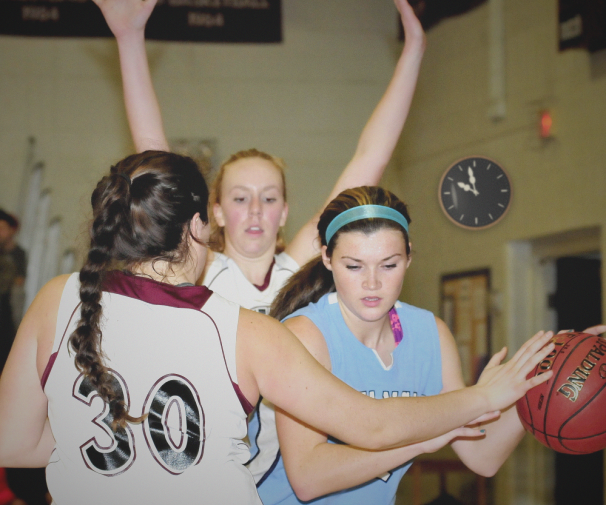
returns 9.58
